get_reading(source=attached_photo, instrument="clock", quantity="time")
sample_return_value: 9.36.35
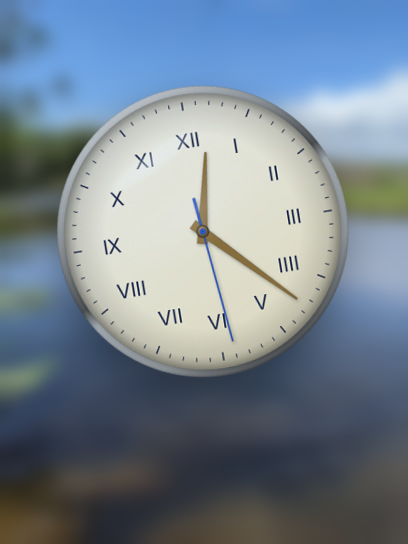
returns 12.22.29
